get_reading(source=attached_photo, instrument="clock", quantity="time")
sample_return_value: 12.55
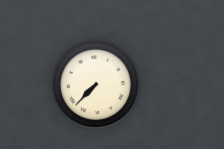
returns 7.38
